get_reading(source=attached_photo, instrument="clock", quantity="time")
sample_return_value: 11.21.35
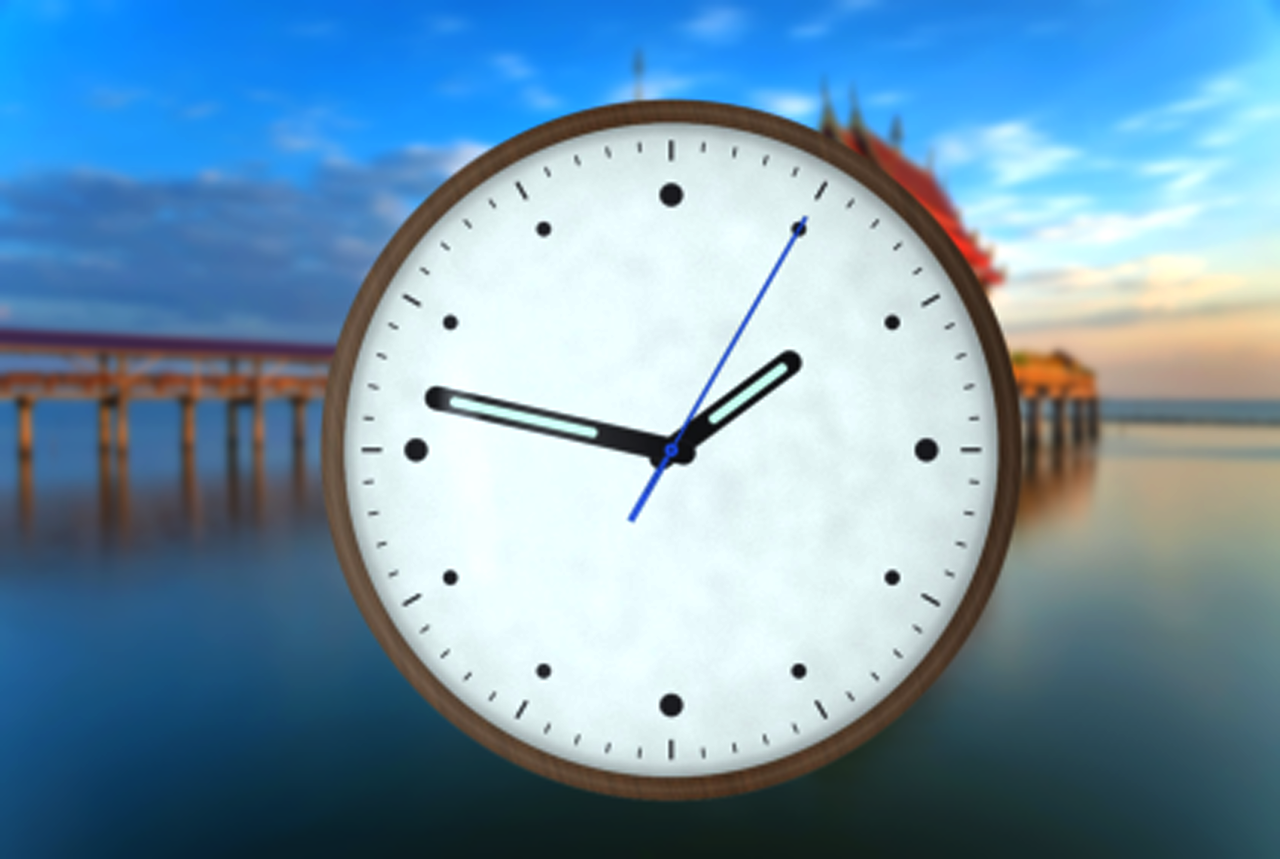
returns 1.47.05
